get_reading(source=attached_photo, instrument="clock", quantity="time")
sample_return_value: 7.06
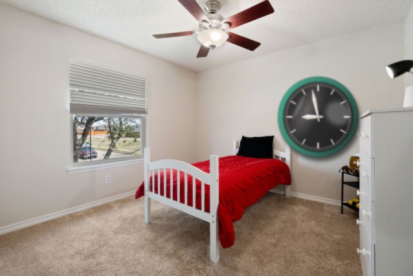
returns 8.58
